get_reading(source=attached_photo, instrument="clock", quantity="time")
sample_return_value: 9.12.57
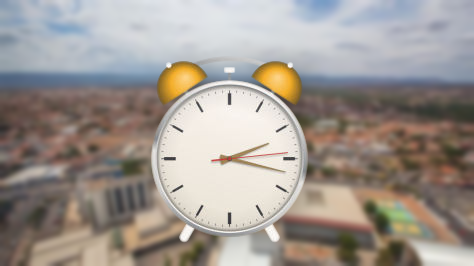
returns 2.17.14
